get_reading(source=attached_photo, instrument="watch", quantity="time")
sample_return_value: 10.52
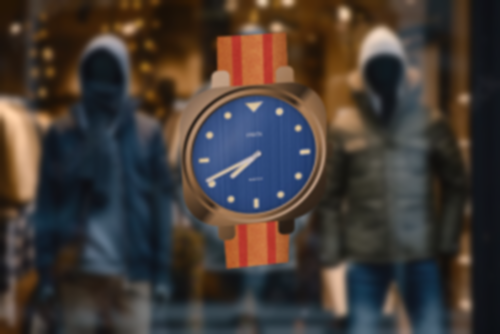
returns 7.41
